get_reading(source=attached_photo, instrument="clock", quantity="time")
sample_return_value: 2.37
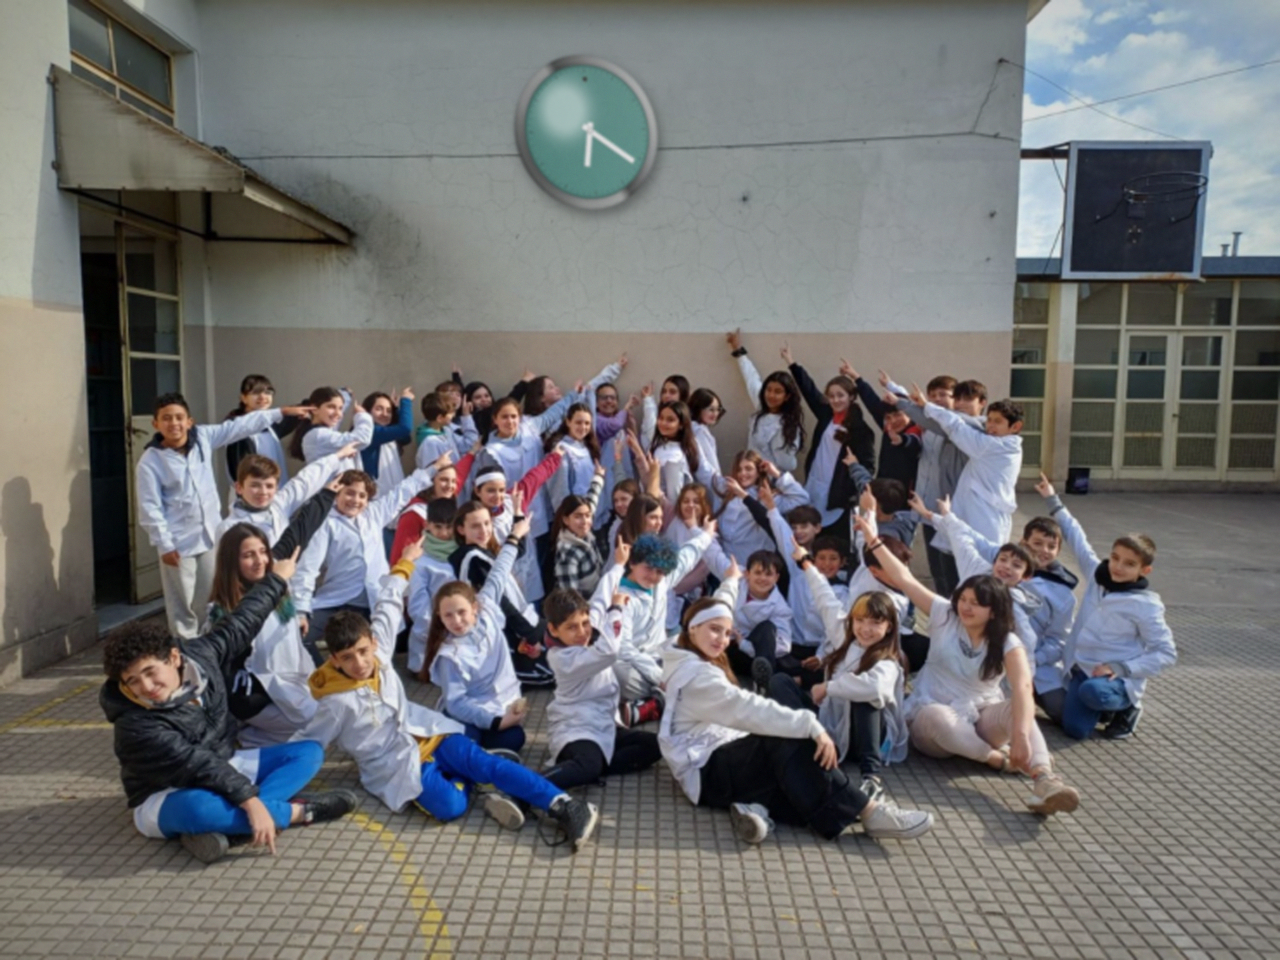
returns 6.21
